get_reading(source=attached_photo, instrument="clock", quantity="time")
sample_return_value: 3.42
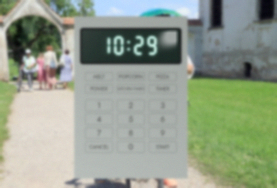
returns 10.29
